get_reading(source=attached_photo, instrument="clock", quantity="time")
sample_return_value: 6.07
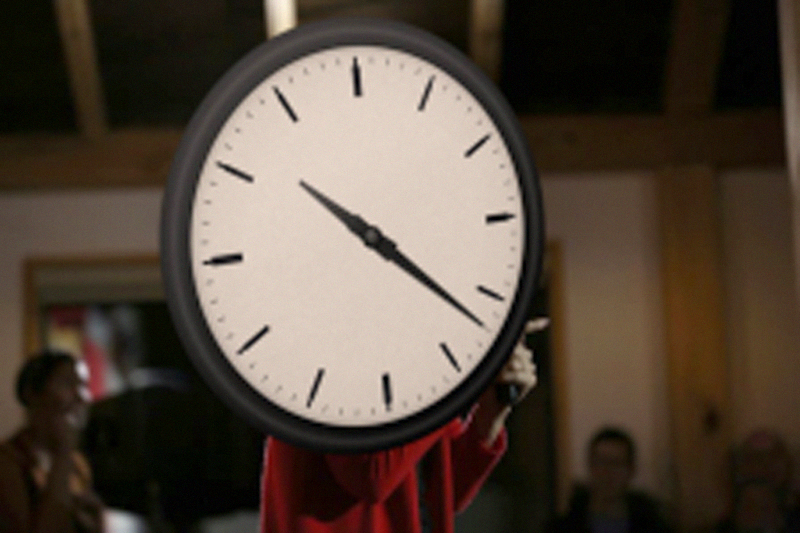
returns 10.22
